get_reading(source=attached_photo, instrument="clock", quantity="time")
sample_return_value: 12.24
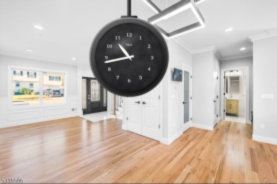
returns 10.43
